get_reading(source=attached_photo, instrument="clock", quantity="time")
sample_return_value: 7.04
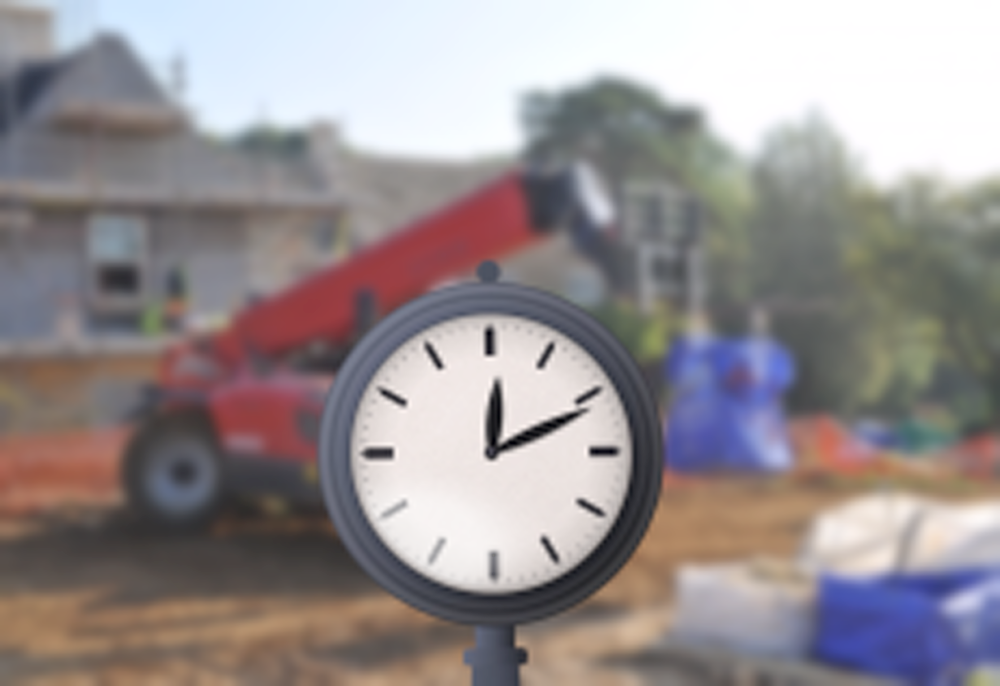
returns 12.11
